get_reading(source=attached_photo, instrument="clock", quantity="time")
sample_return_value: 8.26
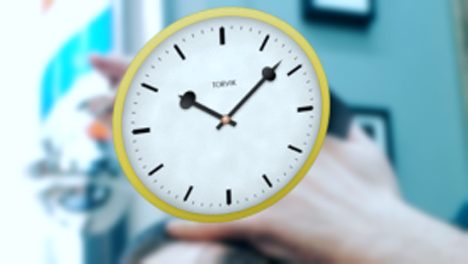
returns 10.08
